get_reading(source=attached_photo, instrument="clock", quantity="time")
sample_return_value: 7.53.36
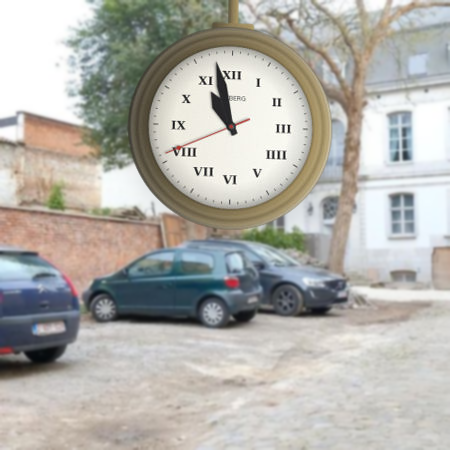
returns 10.57.41
